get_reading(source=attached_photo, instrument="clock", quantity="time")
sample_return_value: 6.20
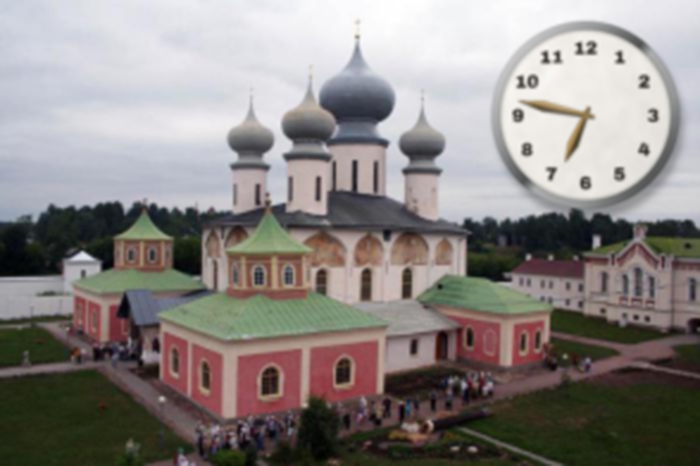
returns 6.47
